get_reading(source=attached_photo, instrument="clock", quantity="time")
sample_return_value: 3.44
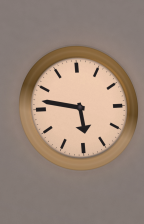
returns 5.47
